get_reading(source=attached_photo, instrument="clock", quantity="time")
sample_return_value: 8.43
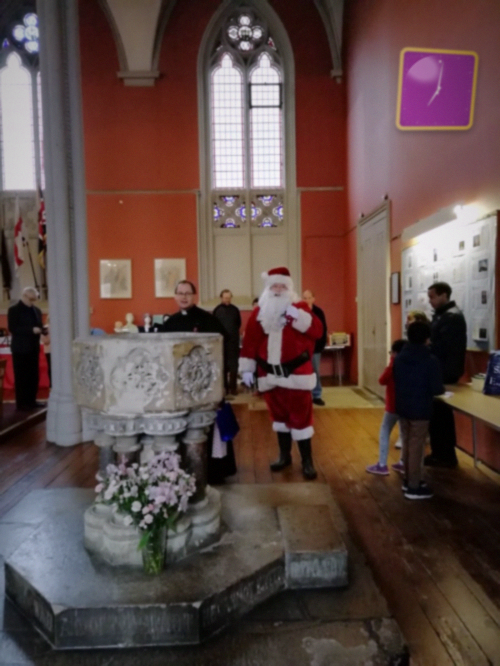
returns 7.01
